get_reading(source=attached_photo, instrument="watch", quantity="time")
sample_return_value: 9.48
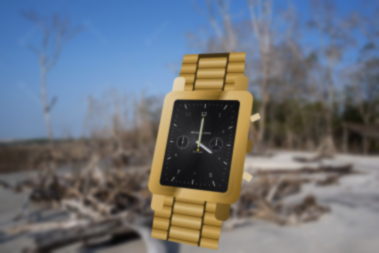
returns 4.00
